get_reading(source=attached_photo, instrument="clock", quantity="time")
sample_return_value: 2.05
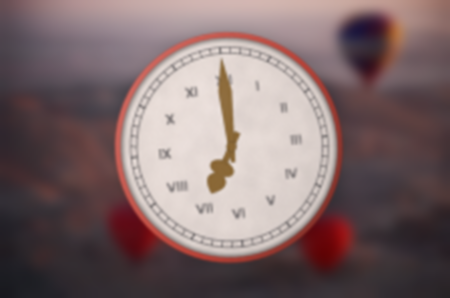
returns 7.00
